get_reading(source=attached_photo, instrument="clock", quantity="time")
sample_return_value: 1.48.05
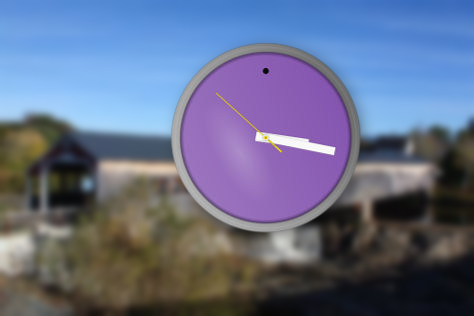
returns 3.16.52
